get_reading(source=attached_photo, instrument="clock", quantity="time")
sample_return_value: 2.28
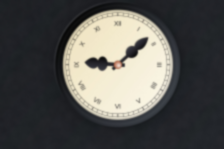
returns 9.08
